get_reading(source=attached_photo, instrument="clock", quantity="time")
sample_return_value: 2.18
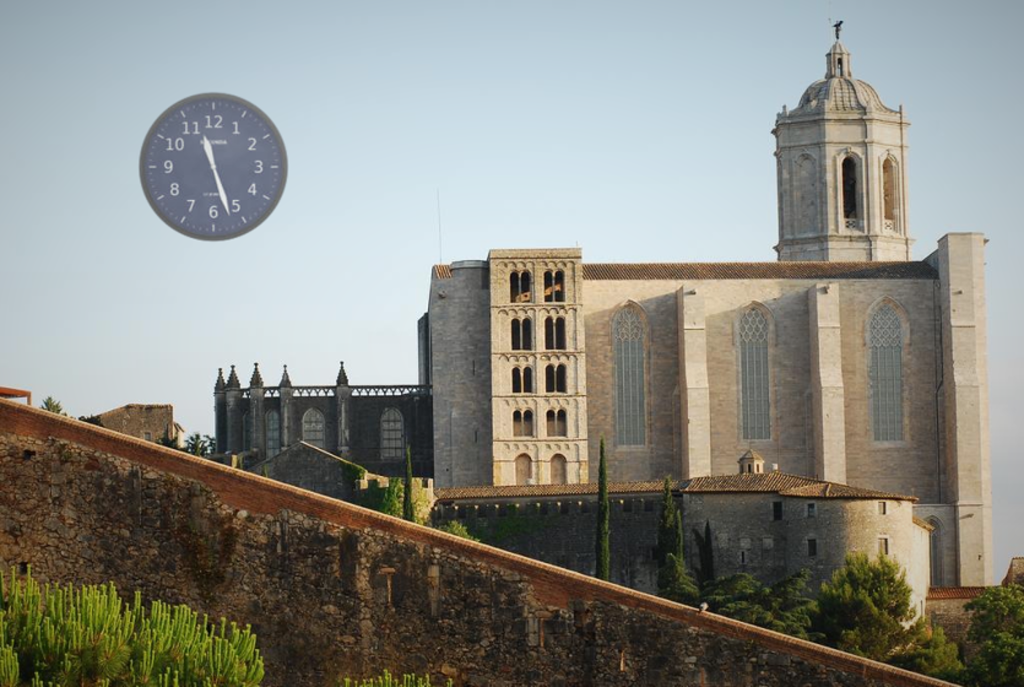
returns 11.27
